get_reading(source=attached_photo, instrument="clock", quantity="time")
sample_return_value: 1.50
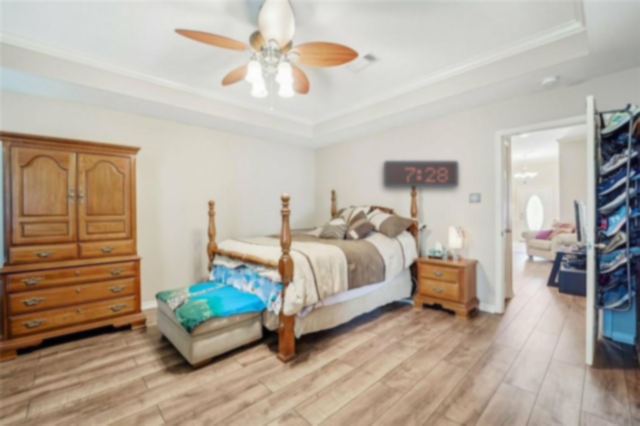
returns 7.28
